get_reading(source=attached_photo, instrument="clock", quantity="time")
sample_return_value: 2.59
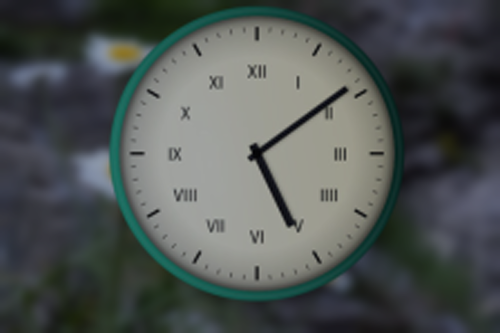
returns 5.09
